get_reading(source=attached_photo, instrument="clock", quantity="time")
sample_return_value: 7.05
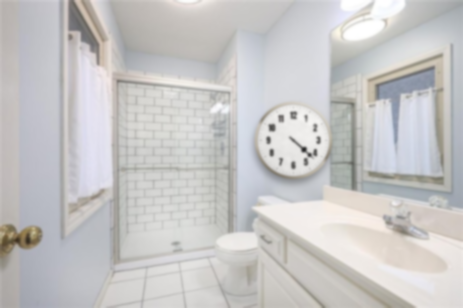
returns 4.22
